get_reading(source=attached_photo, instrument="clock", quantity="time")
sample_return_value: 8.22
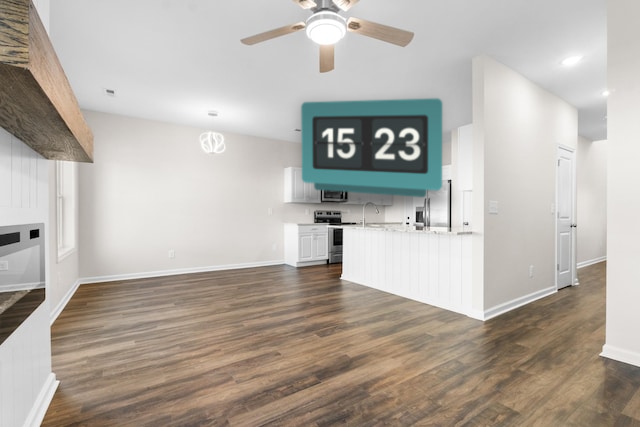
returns 15.23
